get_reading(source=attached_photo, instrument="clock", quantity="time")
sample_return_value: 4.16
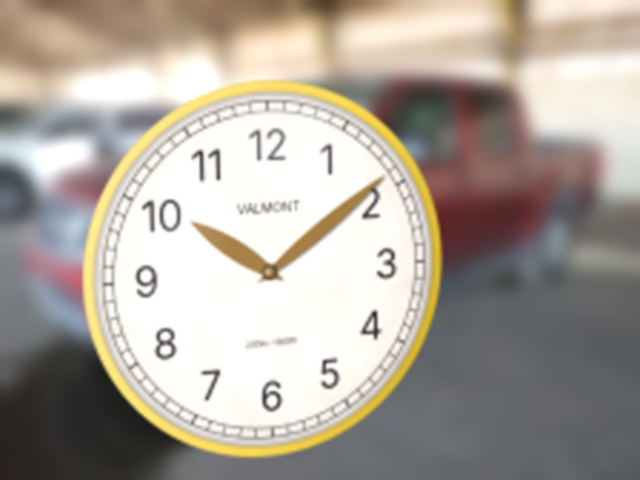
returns 10.09
